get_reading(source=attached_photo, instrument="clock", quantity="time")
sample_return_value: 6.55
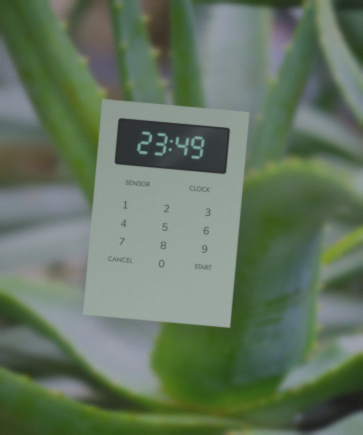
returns 23.49
